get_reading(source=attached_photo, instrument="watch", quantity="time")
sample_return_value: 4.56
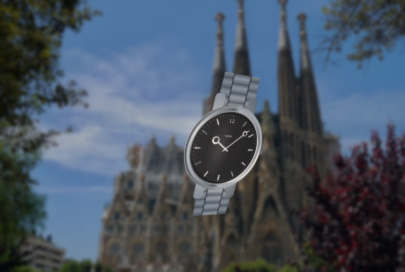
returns 10.08
